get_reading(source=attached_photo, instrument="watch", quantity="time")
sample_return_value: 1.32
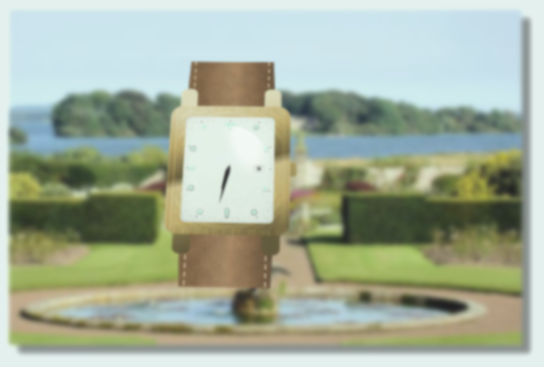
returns 6.32
